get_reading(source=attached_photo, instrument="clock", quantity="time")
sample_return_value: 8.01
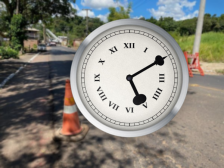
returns 5.10
